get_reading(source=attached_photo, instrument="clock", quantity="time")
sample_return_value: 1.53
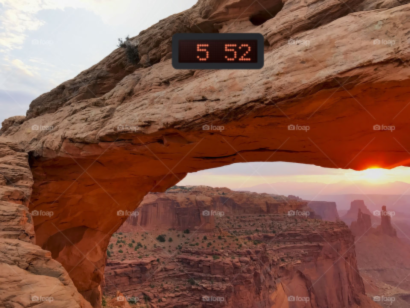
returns 5.52
